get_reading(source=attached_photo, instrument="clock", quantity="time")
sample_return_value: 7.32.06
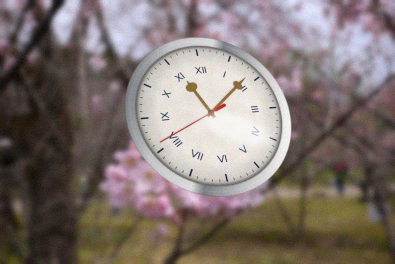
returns 11.08.41
